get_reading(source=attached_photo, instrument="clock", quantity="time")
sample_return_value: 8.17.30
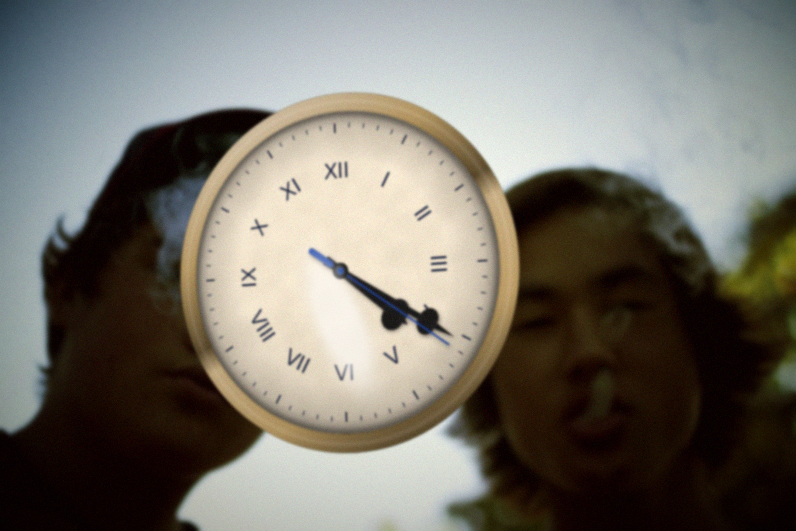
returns 4.20.21
